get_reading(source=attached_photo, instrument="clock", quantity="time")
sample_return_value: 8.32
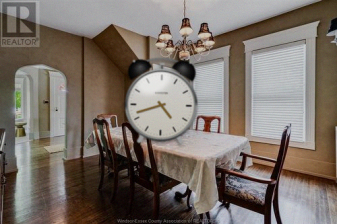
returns 4.42
